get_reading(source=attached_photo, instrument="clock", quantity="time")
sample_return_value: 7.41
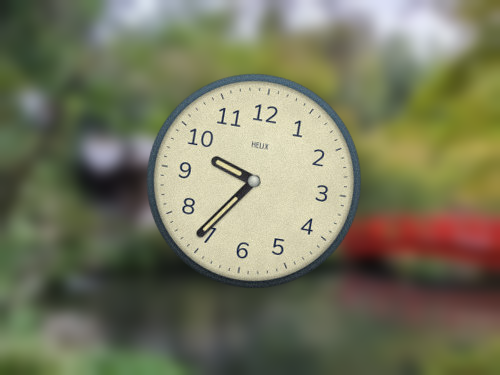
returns 9.36
